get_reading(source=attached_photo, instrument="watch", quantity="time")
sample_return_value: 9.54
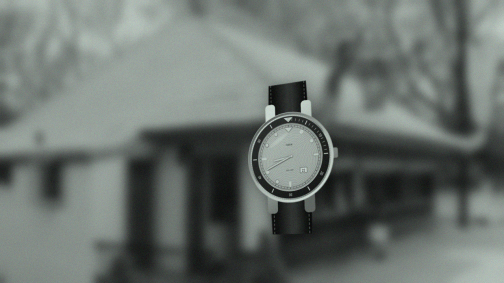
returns 8.41
